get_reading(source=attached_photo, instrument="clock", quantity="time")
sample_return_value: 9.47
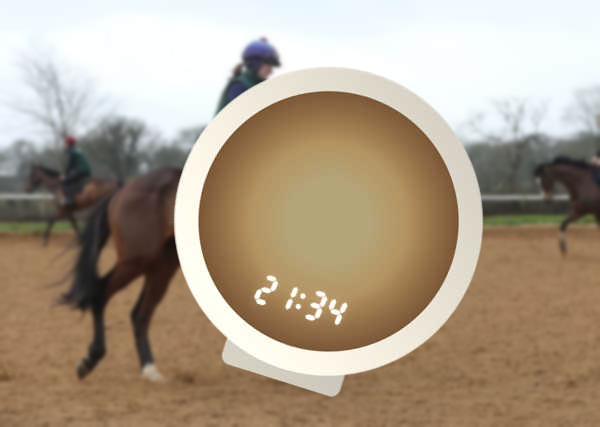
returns 21.34
